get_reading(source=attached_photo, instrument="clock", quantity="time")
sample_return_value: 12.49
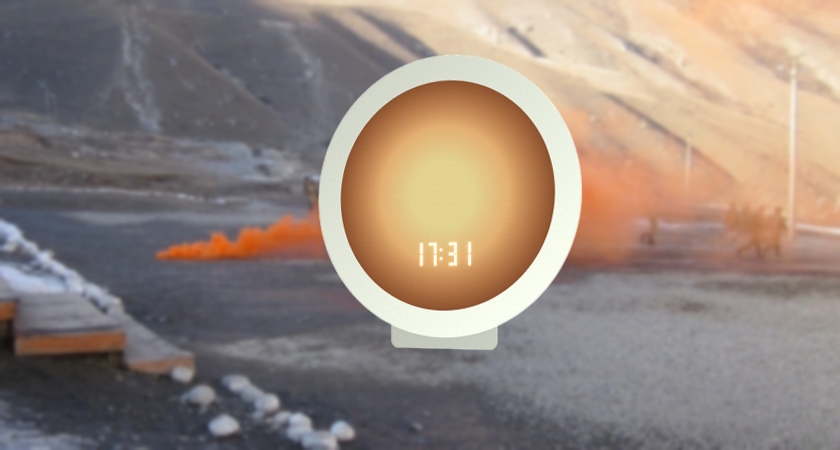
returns 17.31
